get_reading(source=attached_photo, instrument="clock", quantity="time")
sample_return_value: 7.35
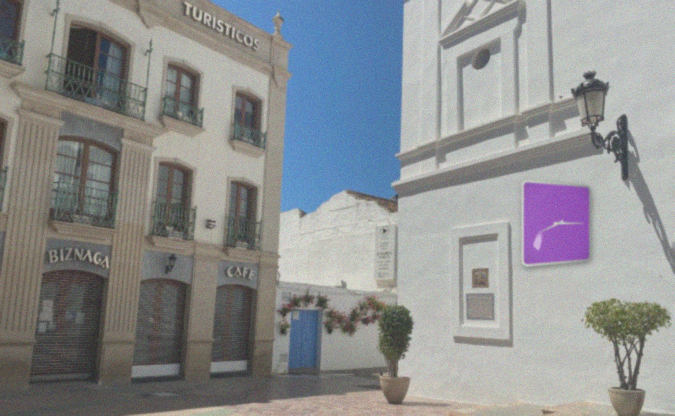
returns 8.15
